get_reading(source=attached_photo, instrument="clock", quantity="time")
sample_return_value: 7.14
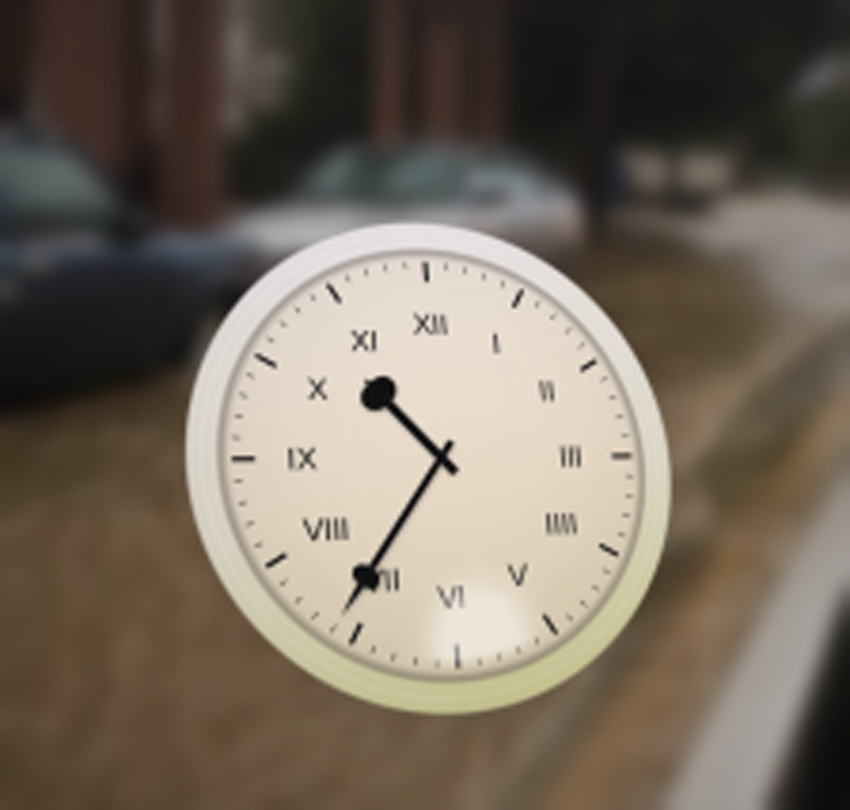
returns 10.36
